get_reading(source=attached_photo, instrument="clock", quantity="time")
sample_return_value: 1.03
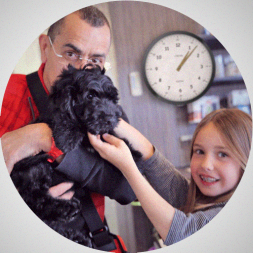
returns 1.07
